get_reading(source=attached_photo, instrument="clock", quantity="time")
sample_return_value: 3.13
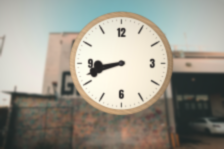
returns 8.42
